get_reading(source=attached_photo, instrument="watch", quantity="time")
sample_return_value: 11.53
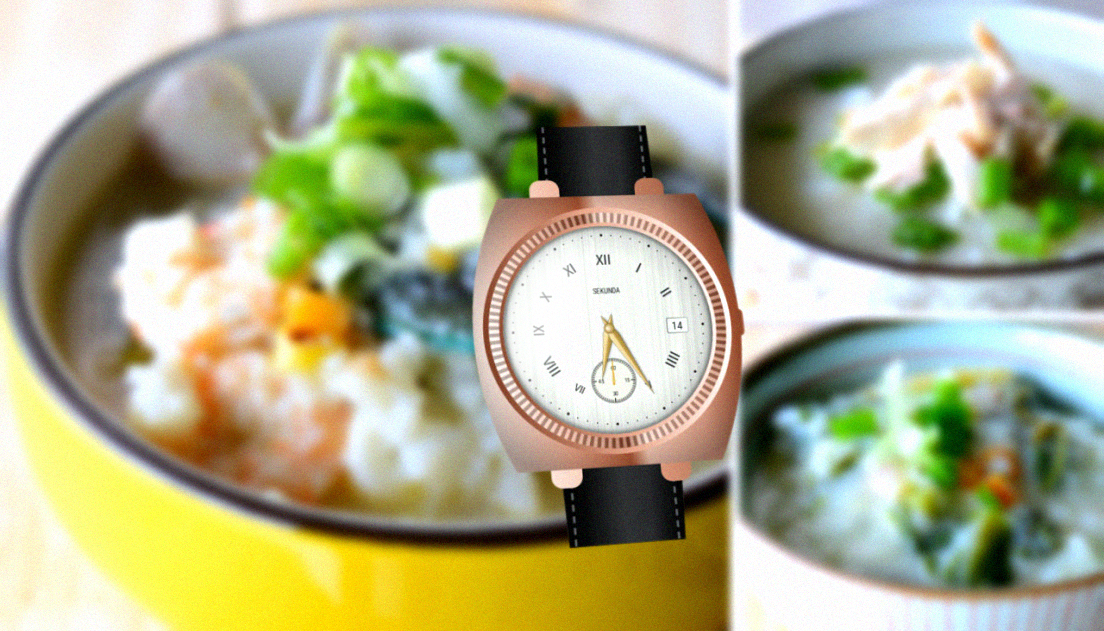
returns 6.25
